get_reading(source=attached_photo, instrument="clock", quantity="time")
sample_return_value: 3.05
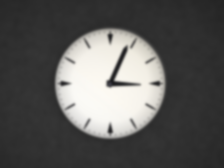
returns 3.04
